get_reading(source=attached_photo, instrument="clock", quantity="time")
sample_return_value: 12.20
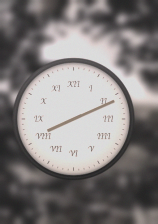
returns 8.11
